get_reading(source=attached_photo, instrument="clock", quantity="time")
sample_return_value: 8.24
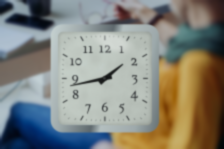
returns 1.43
